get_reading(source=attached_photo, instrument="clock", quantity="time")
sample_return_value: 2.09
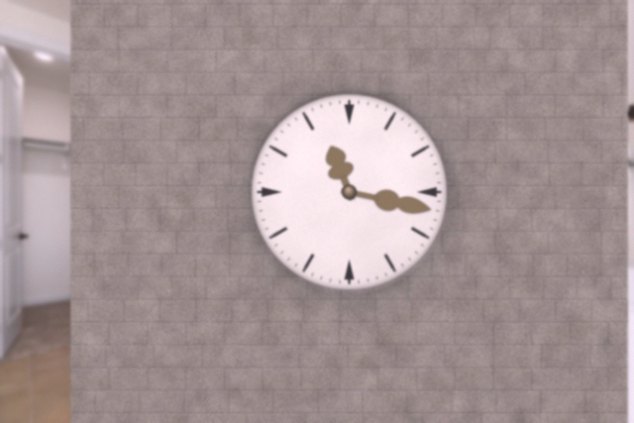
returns 11.17
